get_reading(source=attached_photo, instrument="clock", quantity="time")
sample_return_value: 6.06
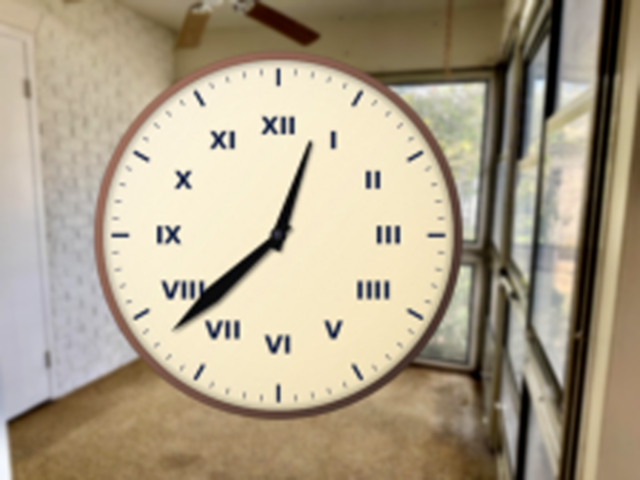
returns 12.38
